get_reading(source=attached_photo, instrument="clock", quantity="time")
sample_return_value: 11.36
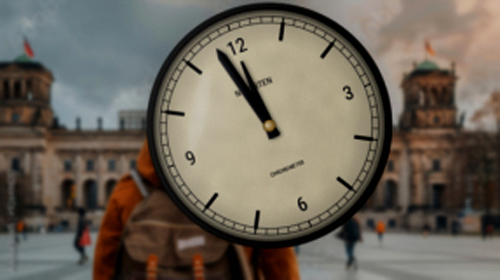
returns 11.58
